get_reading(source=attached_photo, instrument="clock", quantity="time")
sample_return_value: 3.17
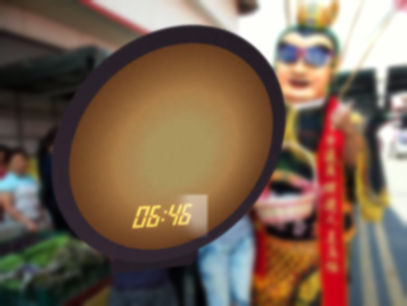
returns 6.46
